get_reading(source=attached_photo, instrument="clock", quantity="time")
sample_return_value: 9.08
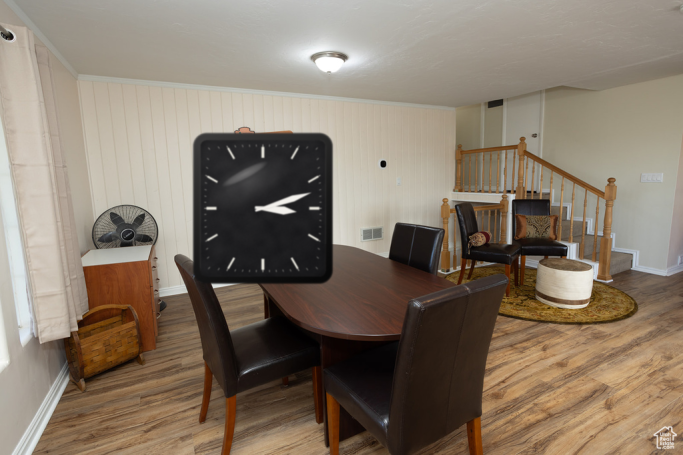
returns 3.12
